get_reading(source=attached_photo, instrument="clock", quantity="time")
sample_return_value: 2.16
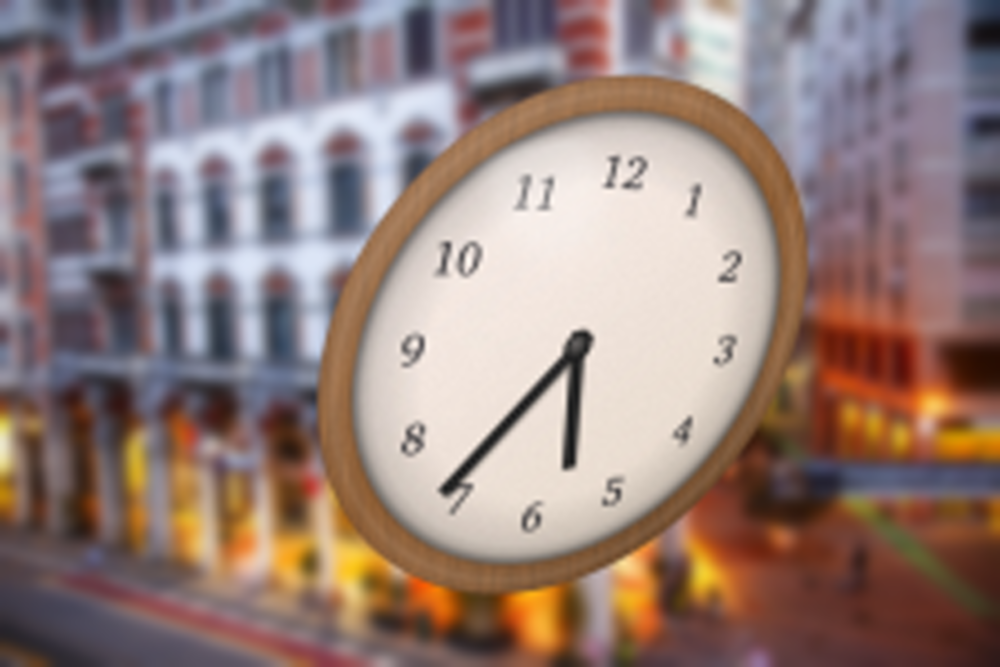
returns 5.36
